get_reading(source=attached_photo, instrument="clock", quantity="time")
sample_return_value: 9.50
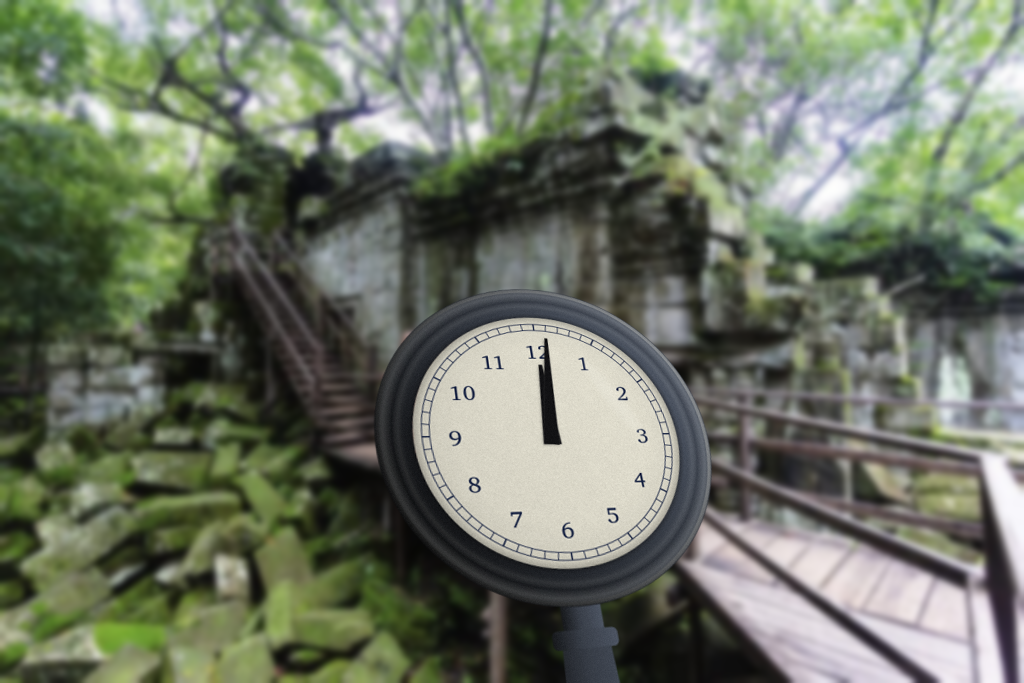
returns 12.01
